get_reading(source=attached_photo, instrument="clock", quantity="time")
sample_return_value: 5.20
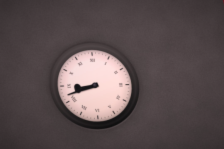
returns 8.42
